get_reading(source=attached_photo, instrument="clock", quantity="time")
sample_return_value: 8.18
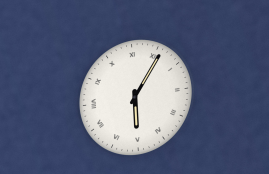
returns 5.01
